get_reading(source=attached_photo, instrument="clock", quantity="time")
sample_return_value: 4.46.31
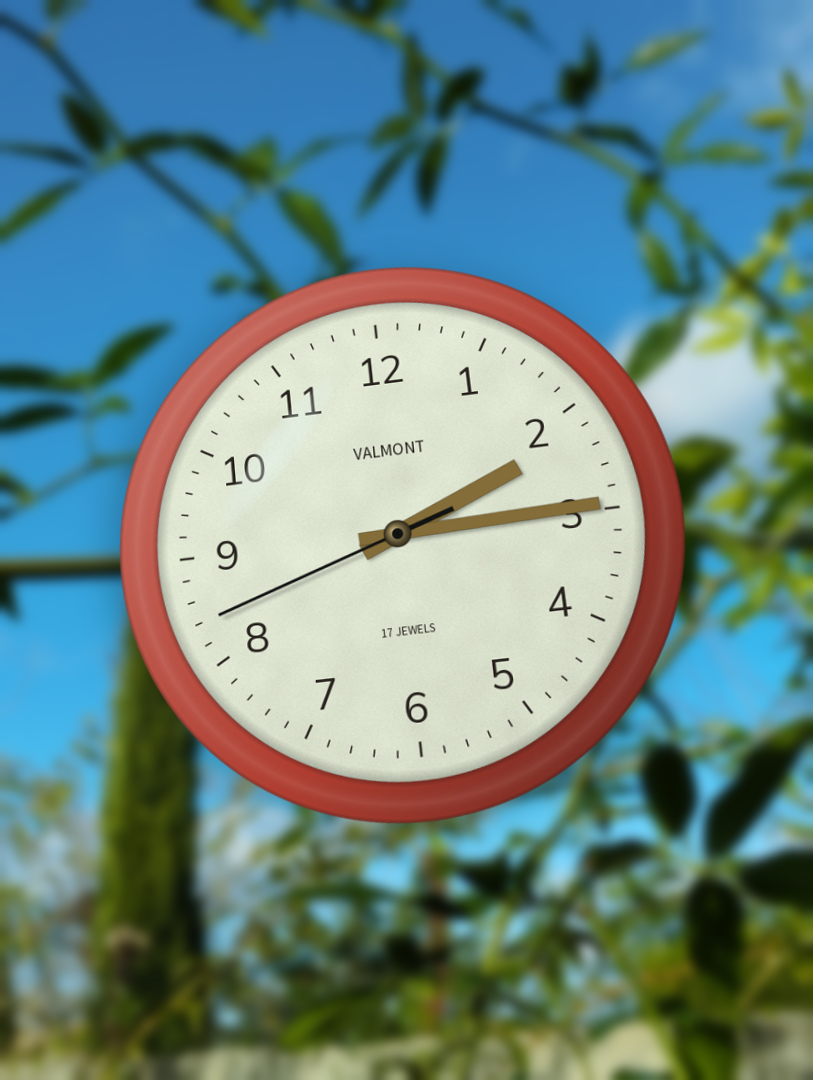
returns 2.14.42
